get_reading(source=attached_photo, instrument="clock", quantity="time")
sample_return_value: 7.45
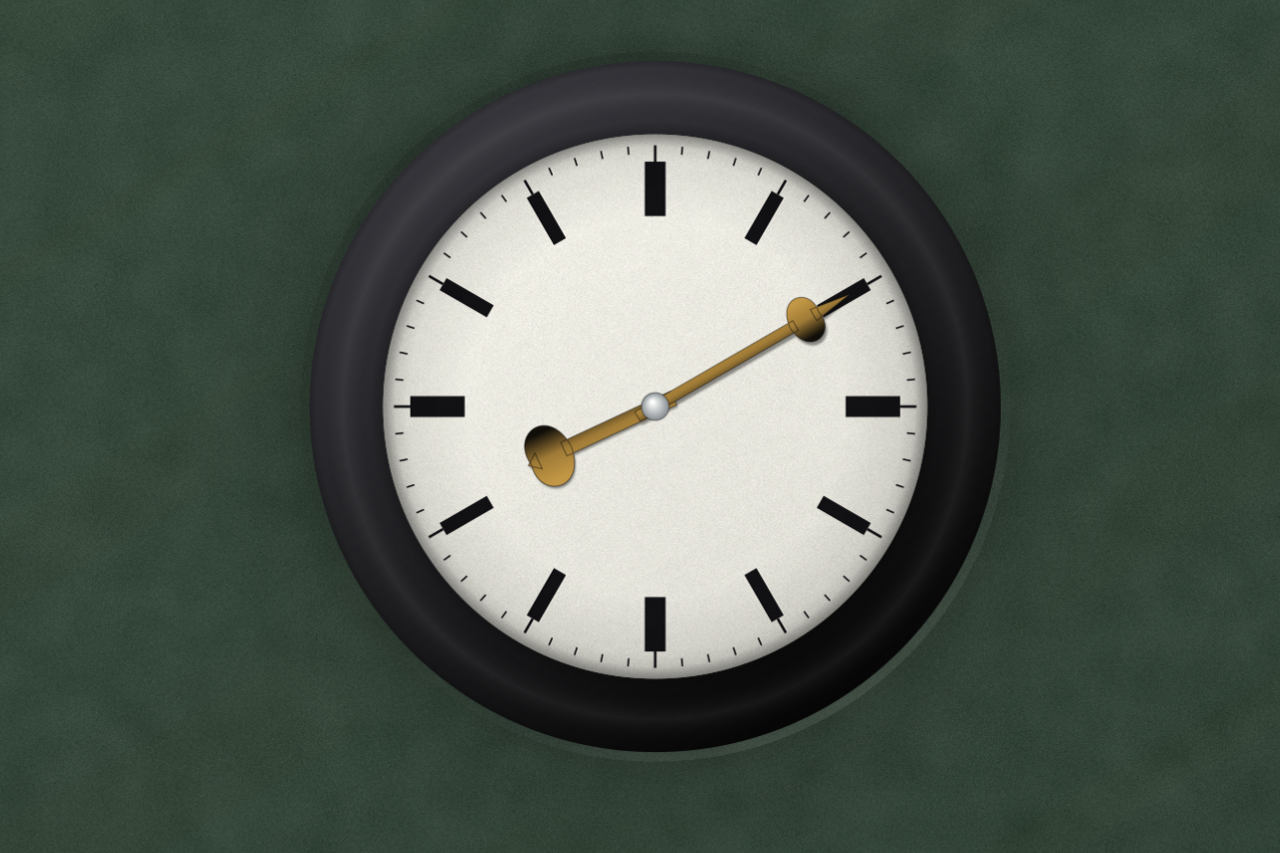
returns 8.10
